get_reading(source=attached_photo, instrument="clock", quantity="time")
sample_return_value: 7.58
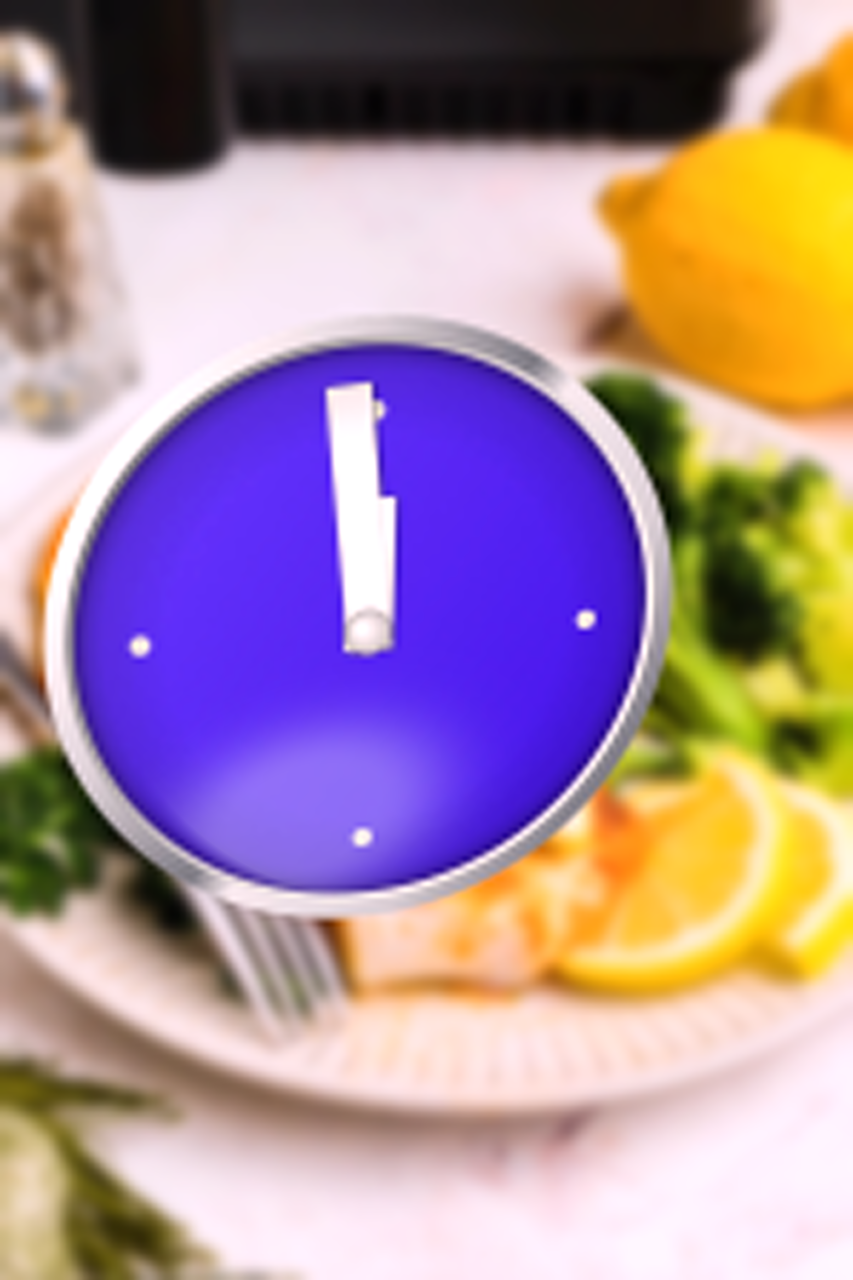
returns 11.59
